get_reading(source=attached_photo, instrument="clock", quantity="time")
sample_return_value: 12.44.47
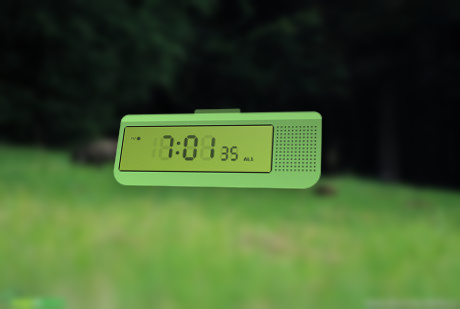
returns 7.01.35
